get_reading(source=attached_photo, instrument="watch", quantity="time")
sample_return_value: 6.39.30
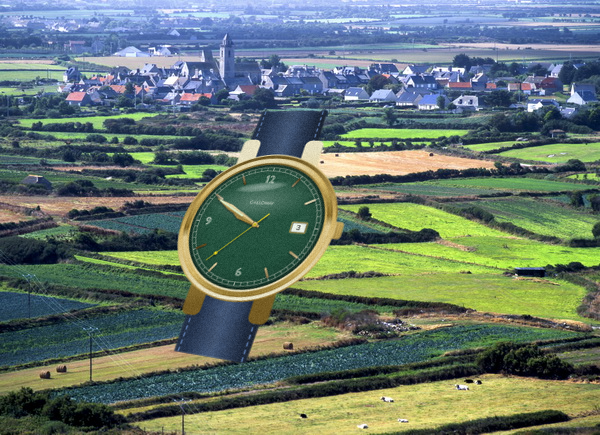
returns 9.49.37
